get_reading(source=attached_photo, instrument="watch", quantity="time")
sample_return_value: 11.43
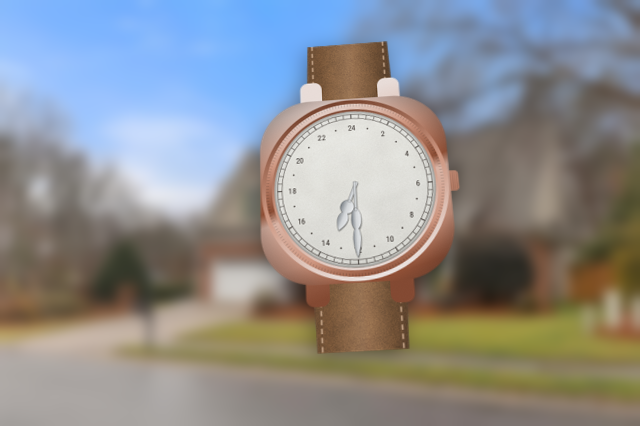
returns 13.30
